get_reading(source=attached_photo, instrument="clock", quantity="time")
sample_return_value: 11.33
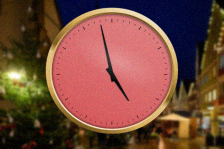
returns 4.58
